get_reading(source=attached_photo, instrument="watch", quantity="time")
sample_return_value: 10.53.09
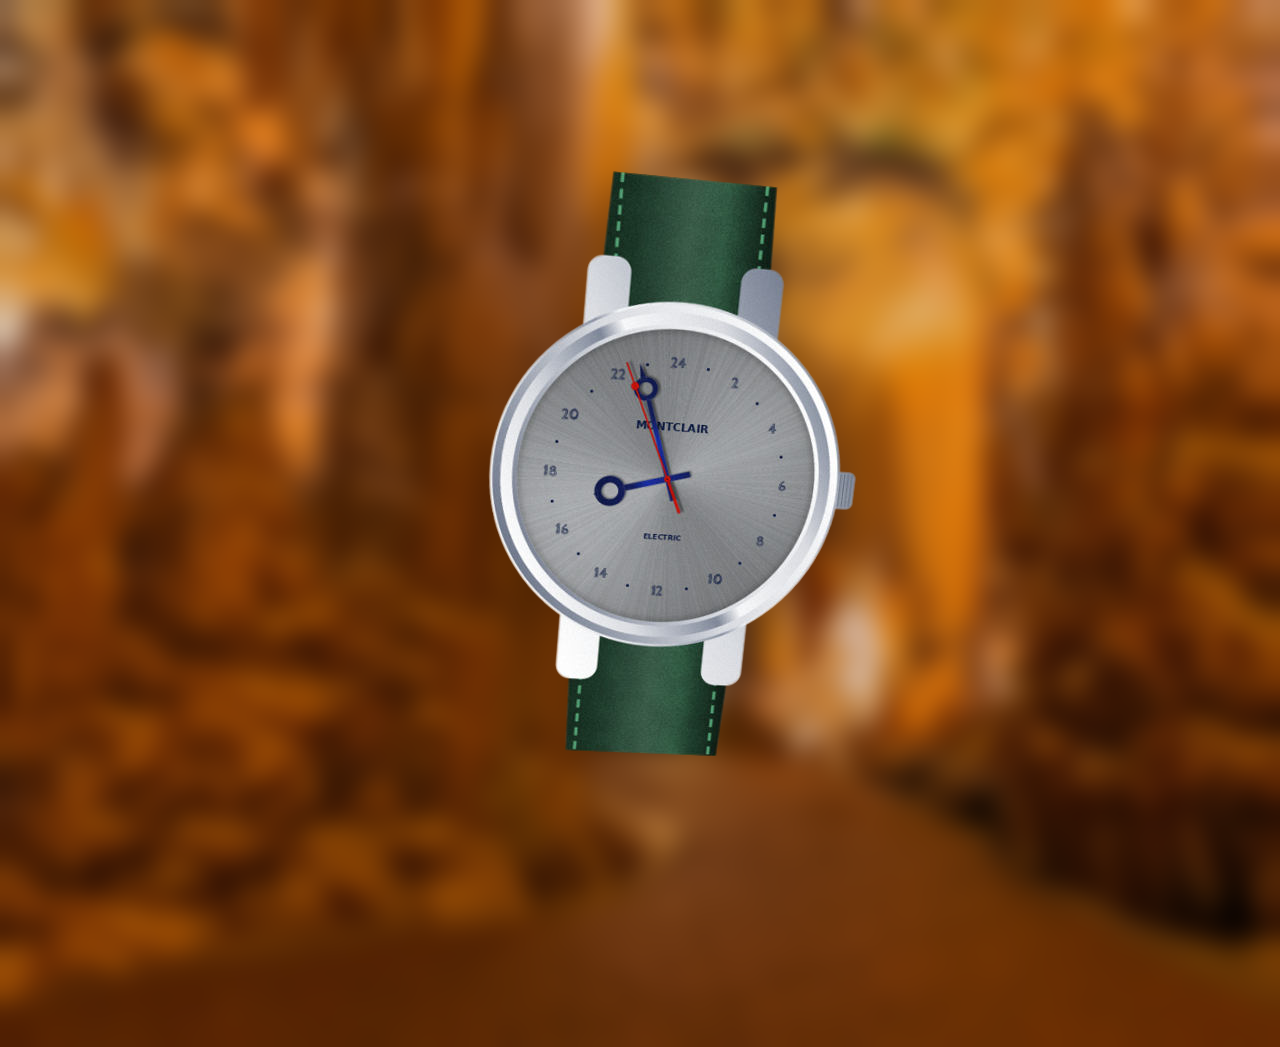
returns 16.56.56
